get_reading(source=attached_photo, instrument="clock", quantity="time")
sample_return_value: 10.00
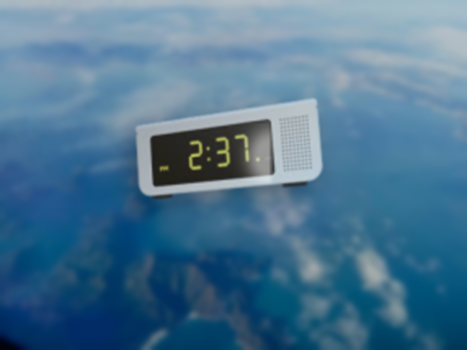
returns 2.37
